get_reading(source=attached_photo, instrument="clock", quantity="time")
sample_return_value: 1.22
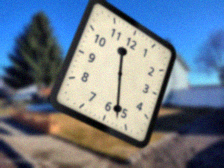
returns 11.27
